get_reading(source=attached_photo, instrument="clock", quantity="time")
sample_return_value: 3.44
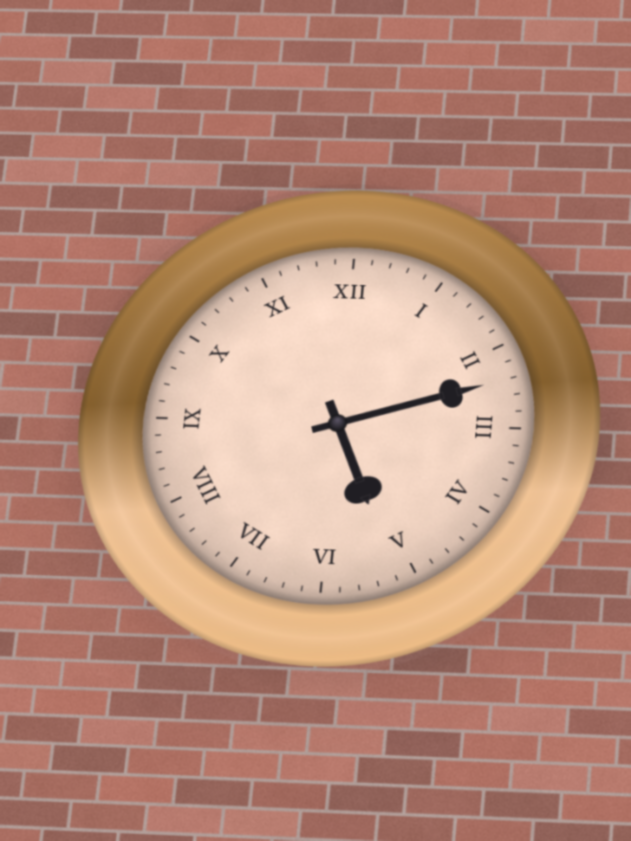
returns 5.12
